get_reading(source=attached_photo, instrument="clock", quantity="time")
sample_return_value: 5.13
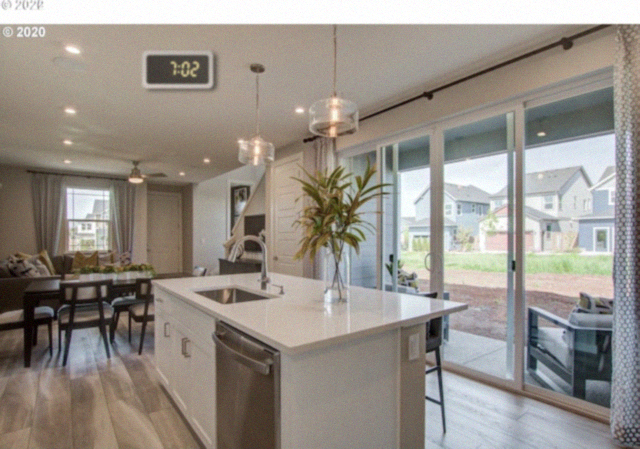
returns 7.02
